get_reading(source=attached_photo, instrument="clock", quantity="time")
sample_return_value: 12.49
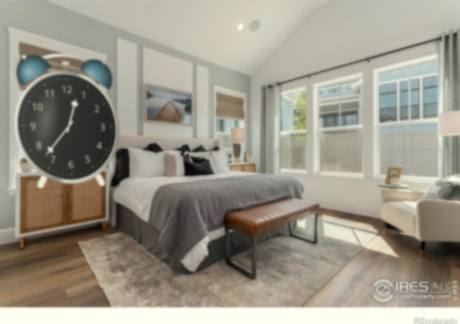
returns 12.37
